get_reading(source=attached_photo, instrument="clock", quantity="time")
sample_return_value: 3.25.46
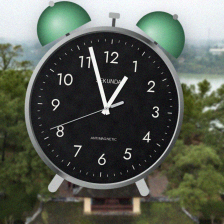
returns 12.56.41
